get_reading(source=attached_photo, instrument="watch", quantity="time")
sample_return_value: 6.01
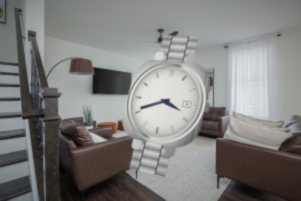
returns 3.41
